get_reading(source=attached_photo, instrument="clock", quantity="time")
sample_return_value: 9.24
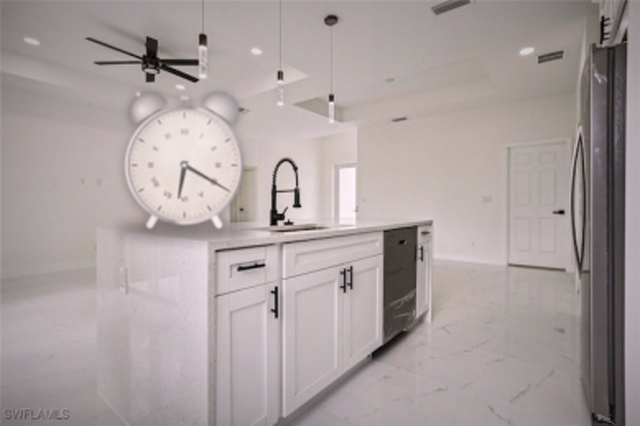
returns 6.20
